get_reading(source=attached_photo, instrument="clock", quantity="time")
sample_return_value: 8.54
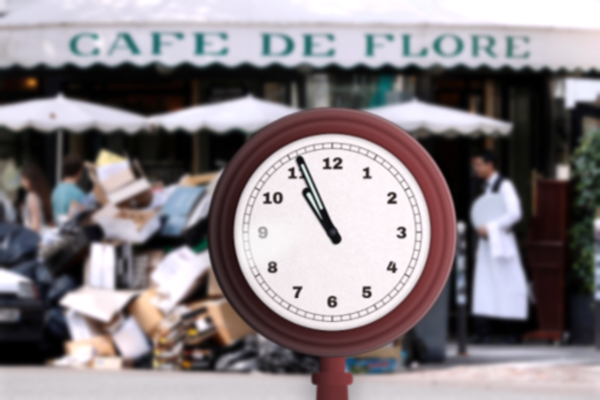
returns 10.56
